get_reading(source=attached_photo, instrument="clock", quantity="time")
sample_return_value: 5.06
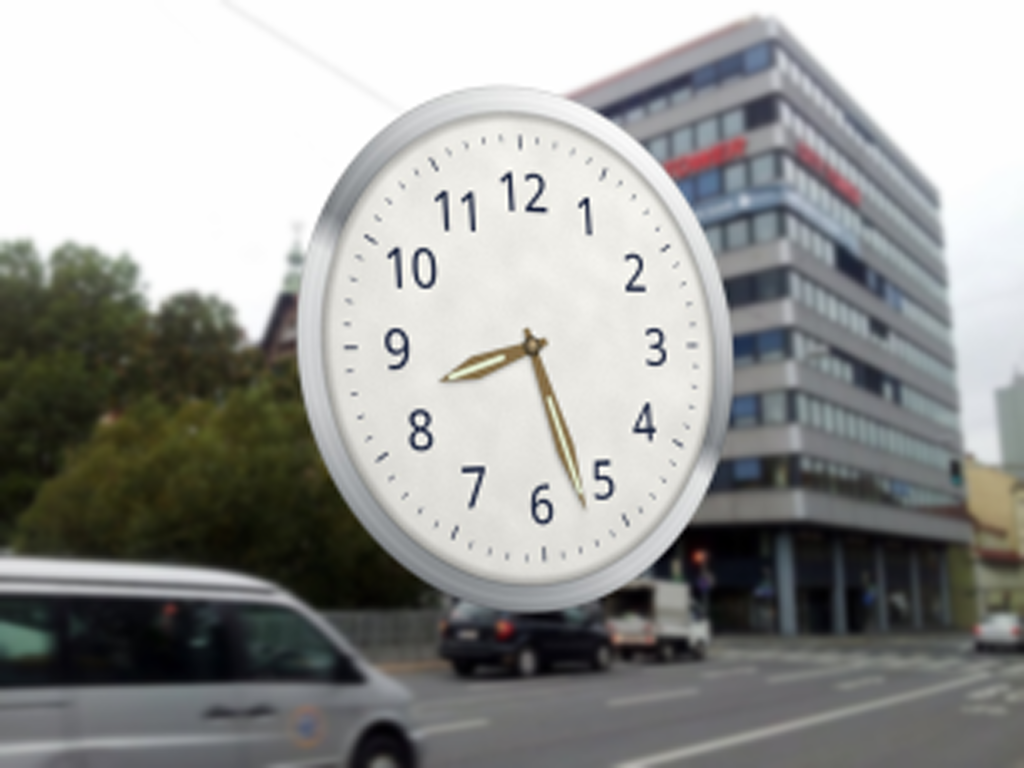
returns 8.27
